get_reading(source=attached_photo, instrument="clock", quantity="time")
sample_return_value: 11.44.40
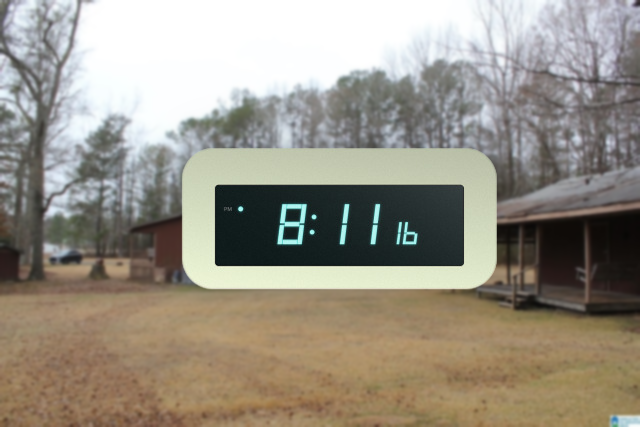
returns 8.11.16
